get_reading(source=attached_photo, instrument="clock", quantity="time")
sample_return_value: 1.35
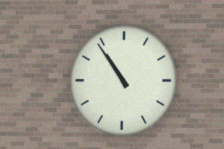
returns 10.54
